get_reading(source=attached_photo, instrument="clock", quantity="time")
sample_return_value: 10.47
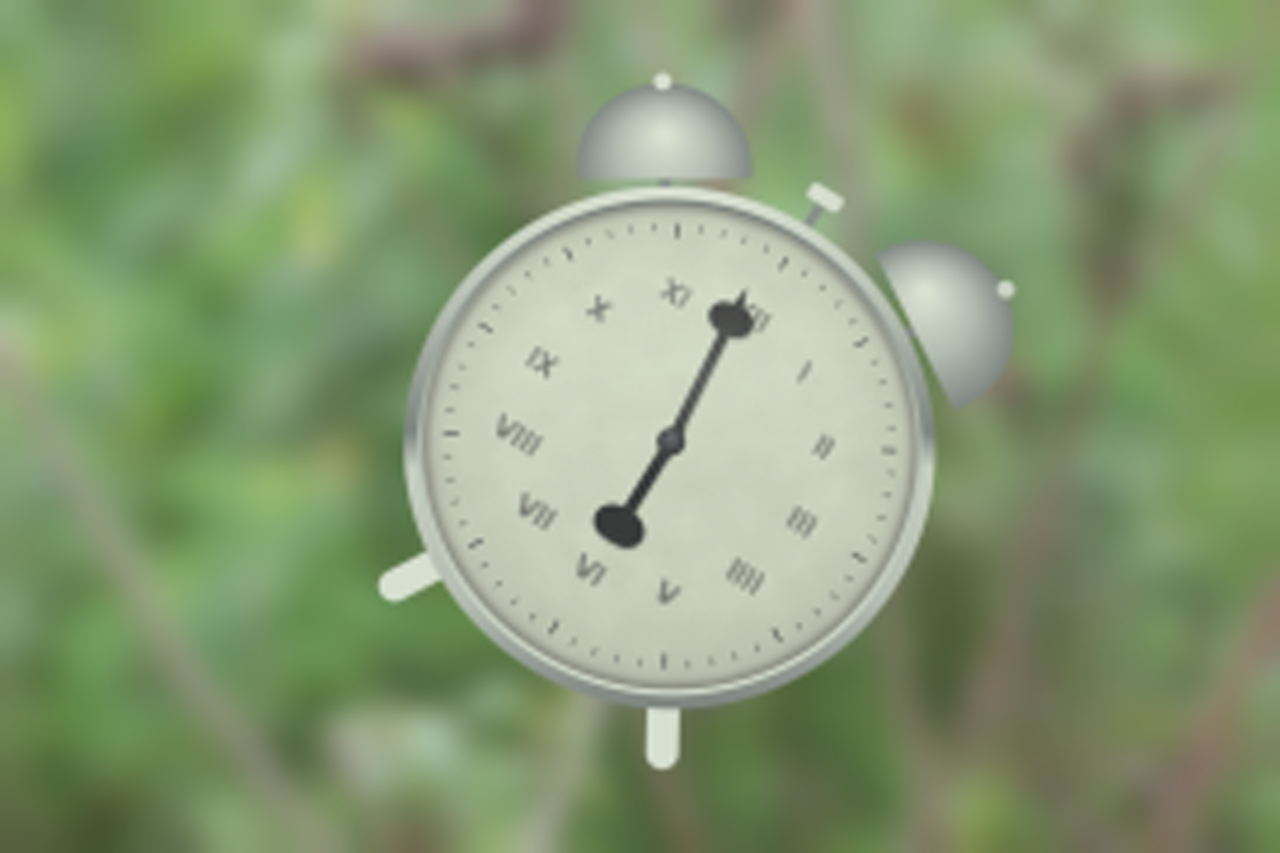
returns 5.59
